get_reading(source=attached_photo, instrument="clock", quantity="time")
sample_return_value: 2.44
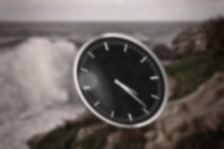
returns 4.24
